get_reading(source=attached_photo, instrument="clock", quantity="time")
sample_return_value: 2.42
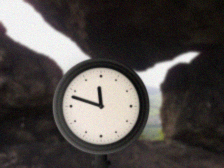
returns 11.48
